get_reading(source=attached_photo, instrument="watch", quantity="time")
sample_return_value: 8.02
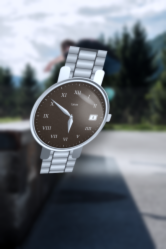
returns 5.51
